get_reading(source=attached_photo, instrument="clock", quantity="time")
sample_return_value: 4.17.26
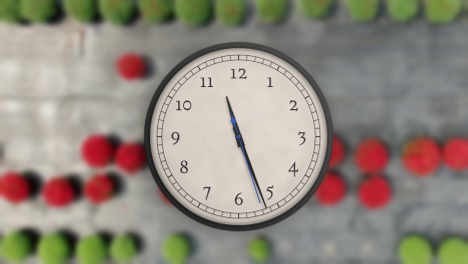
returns 11.26.27
